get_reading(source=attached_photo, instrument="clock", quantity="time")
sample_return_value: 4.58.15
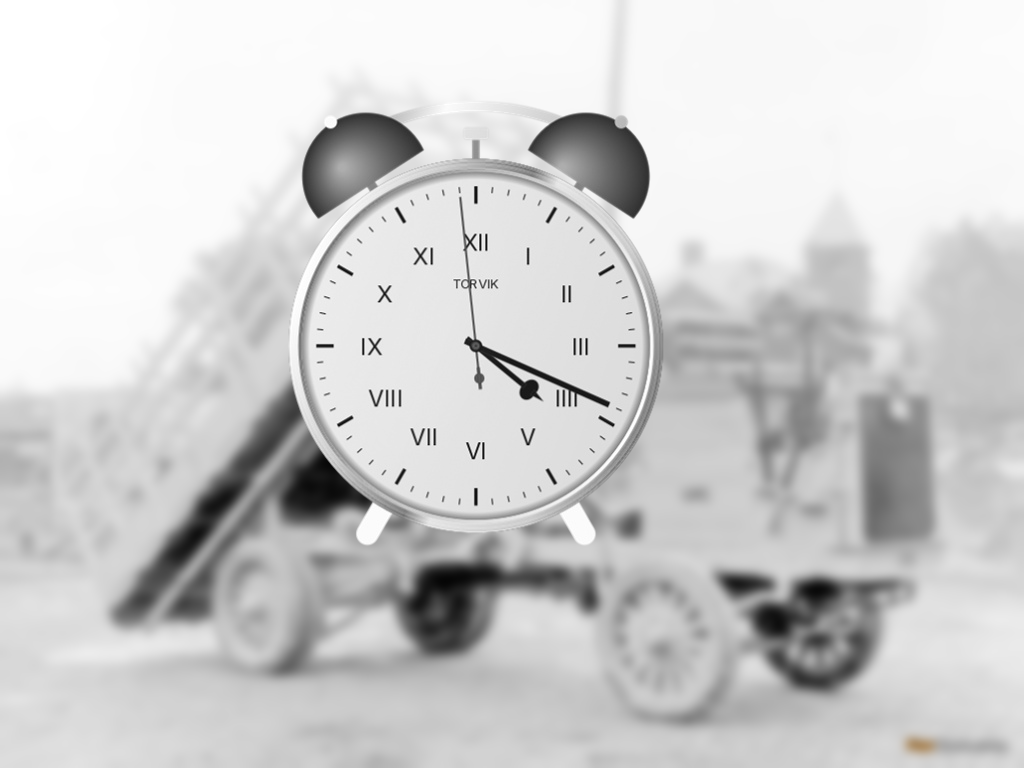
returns 4.18.59
